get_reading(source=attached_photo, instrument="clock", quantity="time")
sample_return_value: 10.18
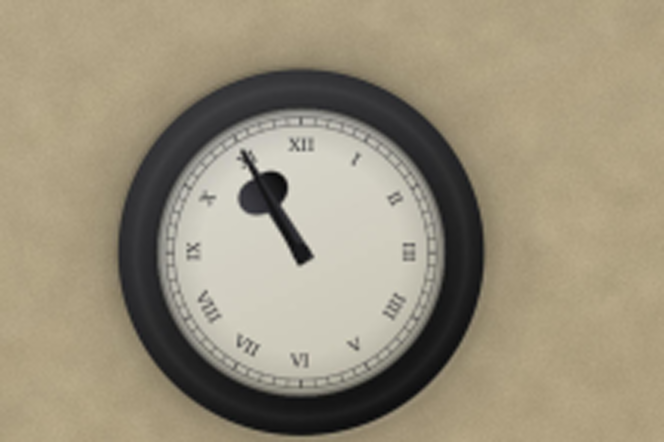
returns 10.55
